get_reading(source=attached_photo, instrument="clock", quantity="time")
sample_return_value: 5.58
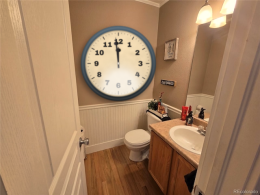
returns 11.59
